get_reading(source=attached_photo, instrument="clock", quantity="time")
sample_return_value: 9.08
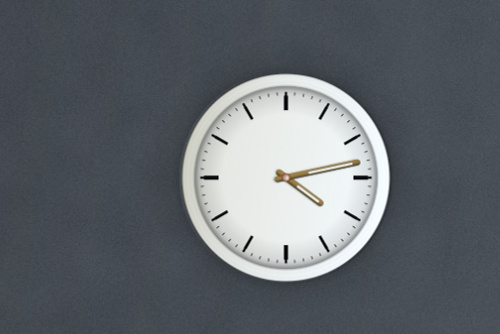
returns 4.13
